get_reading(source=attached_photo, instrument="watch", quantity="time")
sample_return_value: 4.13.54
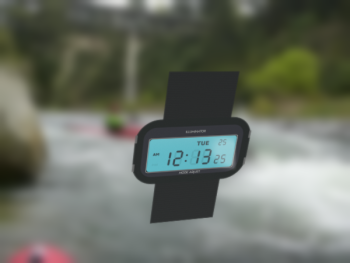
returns 12.13.25
